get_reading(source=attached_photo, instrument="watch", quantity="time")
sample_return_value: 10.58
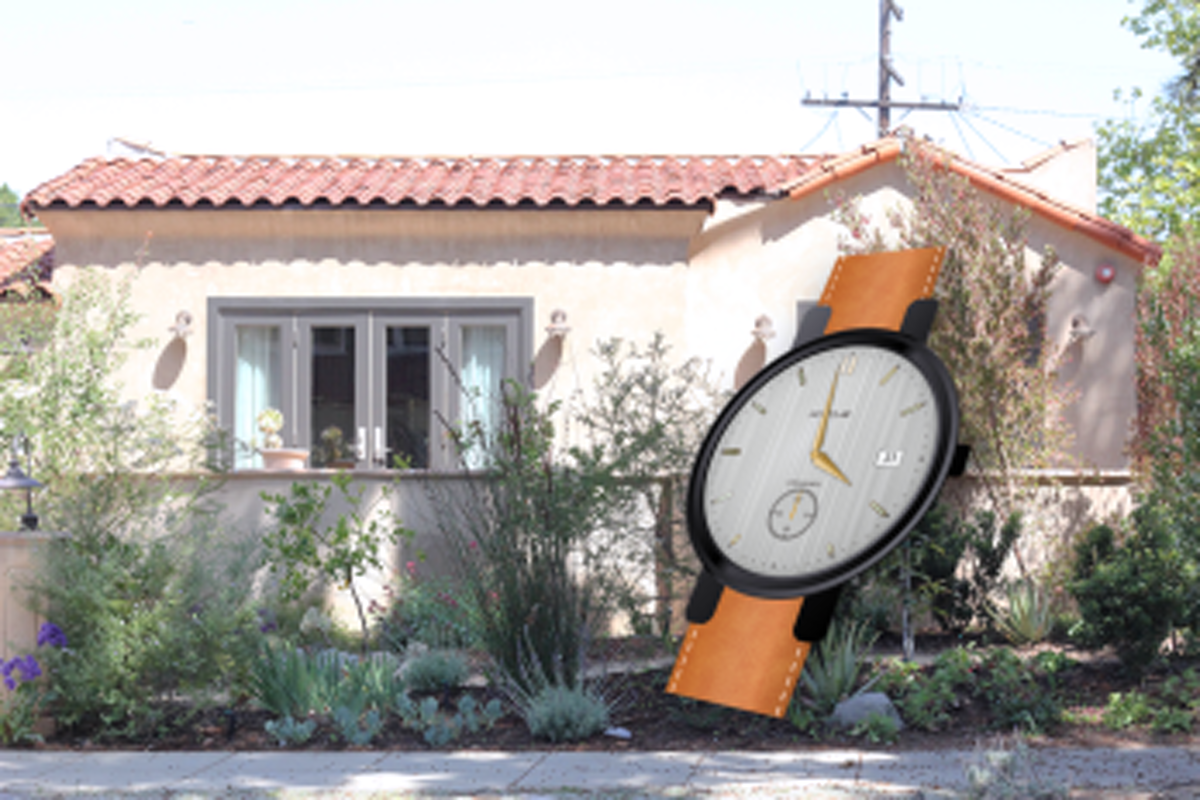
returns 3.59
